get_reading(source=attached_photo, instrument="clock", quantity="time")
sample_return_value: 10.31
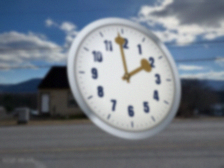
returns 1.59
